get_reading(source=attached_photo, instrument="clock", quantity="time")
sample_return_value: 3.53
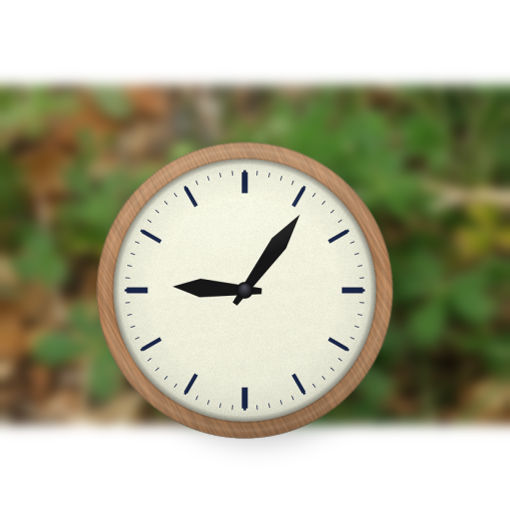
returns 9.06
